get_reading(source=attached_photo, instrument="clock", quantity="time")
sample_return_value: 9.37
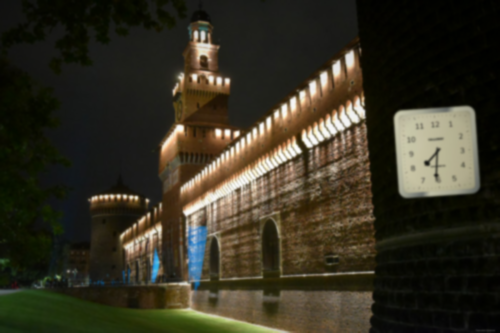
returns 7.31
